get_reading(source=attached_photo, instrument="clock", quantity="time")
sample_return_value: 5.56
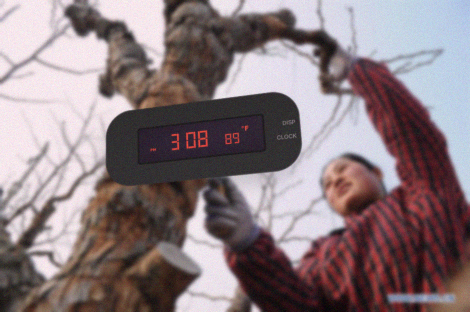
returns 3.08
